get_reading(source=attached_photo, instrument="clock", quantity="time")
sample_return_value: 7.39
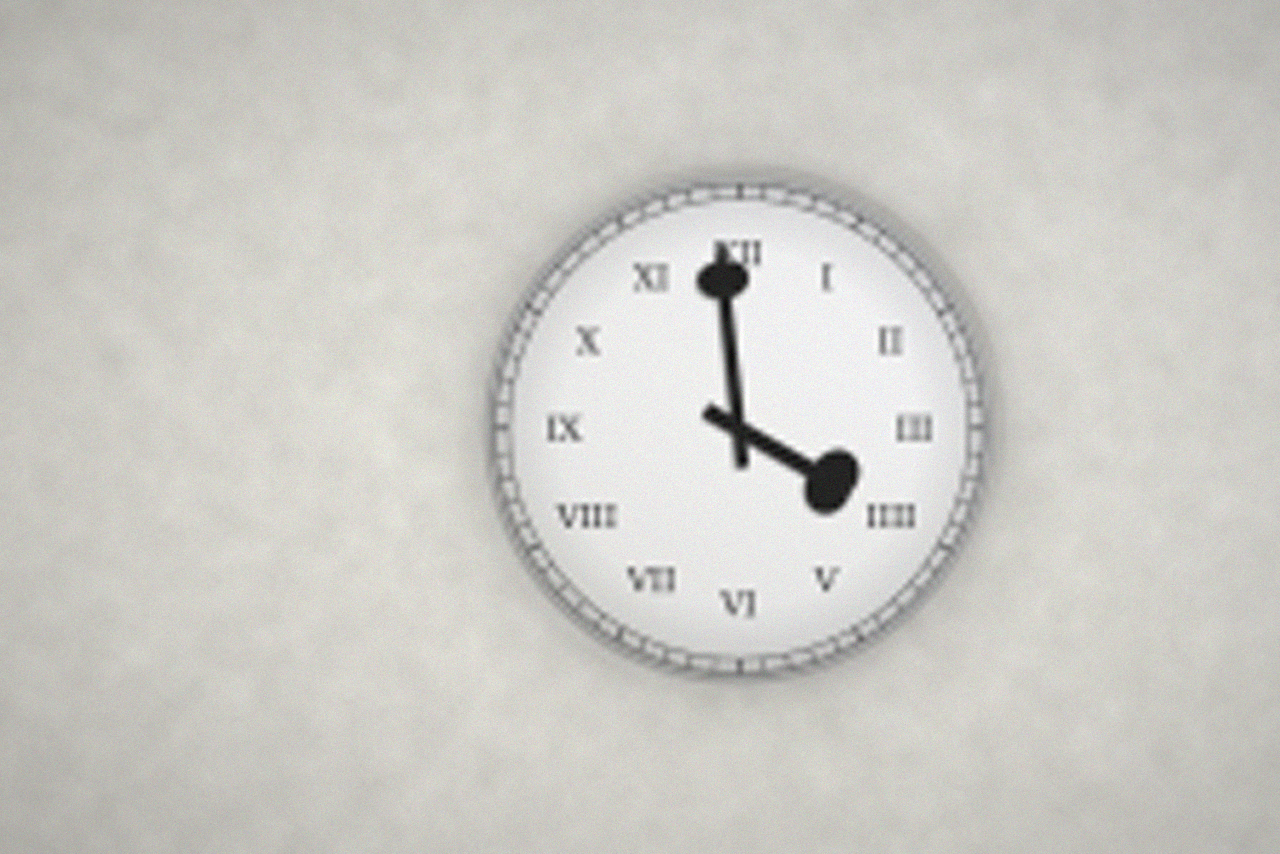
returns 3.59
